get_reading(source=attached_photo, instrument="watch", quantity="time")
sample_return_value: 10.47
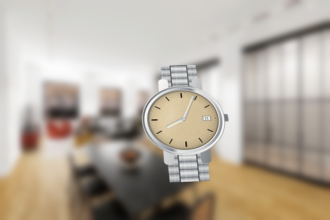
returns 8.04
